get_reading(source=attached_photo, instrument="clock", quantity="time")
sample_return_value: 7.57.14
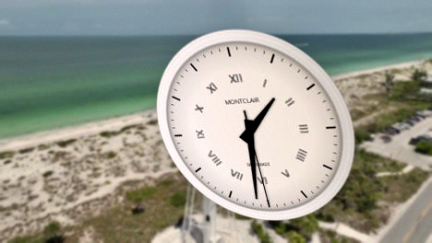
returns 1.31.30
